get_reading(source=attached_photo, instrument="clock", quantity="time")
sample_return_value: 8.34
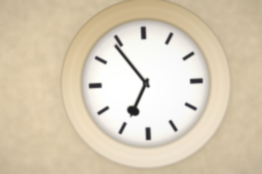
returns 6.54
